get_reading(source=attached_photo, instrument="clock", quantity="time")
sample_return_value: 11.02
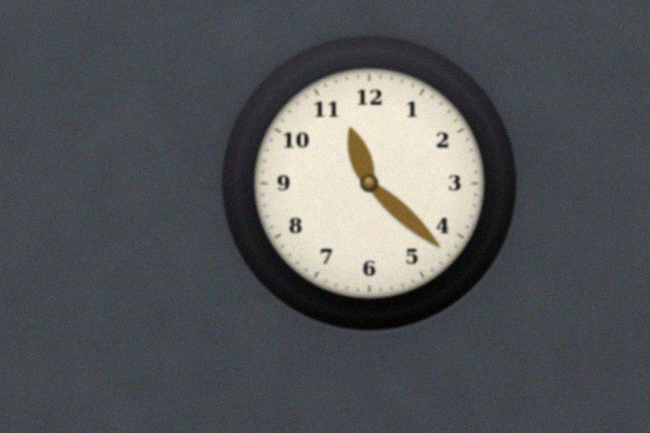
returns 11.22
